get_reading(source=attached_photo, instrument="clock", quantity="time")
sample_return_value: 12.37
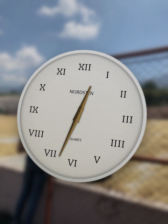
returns 12.33
